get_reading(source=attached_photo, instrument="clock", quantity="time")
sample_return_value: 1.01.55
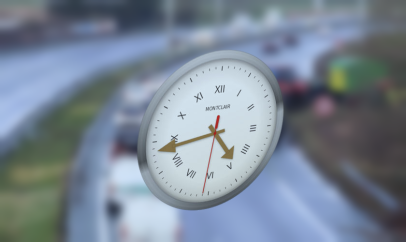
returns 4.43.31
